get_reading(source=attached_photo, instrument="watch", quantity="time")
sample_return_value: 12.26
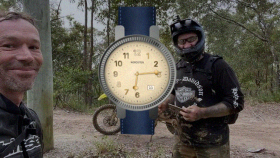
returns 6.14
